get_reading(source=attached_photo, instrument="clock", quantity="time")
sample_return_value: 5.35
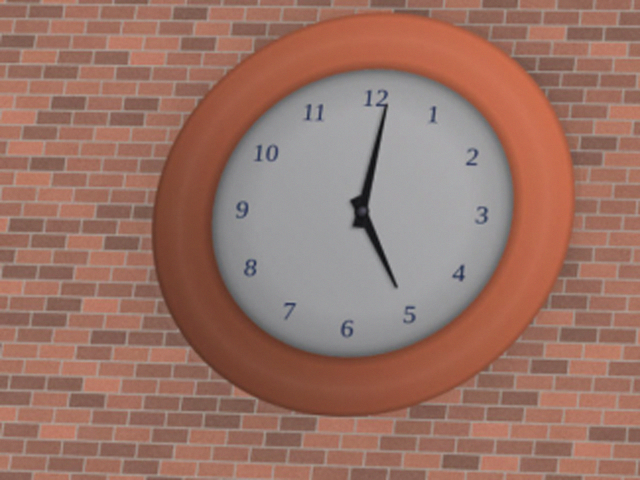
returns 5.01
